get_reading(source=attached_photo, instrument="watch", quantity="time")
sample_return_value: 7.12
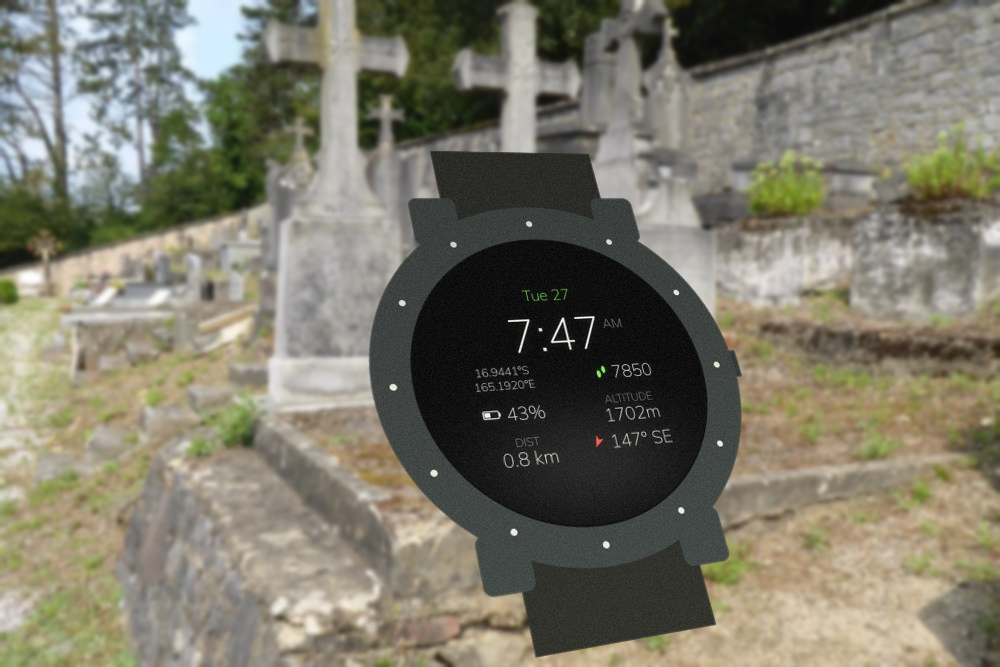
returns 7.47
